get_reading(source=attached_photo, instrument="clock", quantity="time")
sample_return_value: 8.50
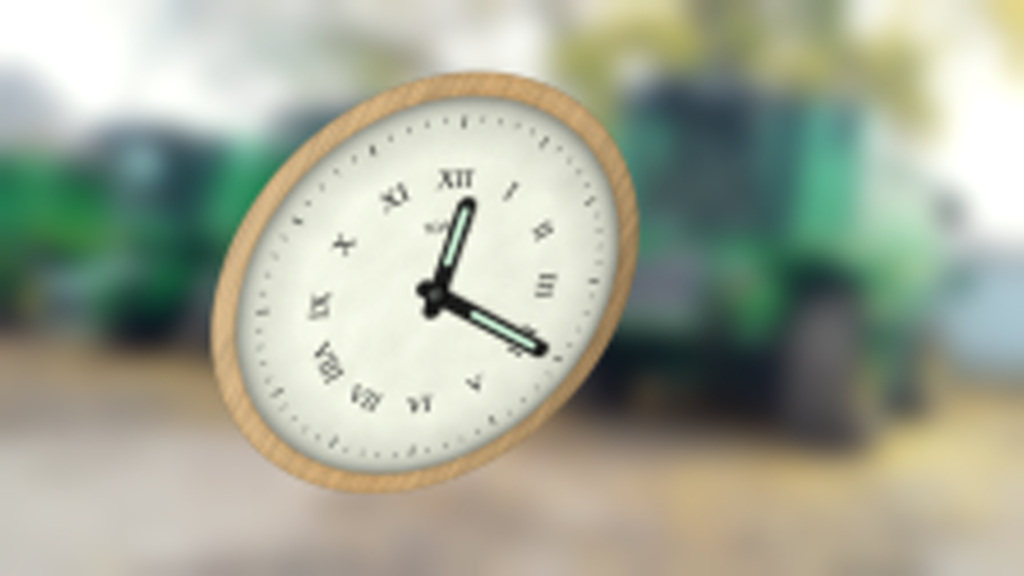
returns 12.20
